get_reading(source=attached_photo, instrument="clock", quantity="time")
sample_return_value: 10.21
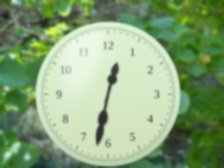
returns 12.32
